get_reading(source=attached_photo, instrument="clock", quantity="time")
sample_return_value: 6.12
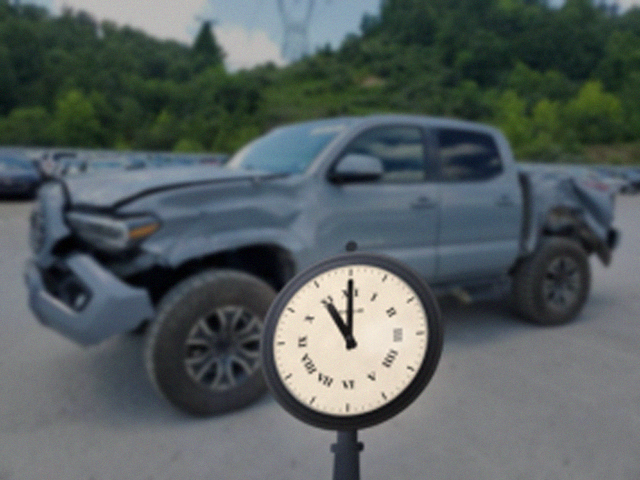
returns 11.00
